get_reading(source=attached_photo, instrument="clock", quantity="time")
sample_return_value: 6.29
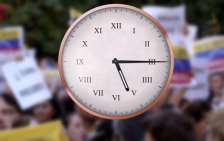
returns 5.15
